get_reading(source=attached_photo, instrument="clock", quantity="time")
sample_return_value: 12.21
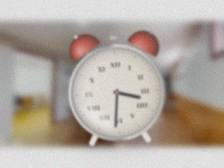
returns 3.31
